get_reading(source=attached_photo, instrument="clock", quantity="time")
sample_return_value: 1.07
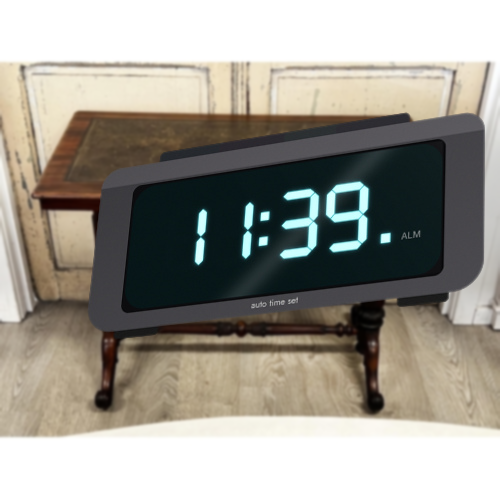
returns 11.39
